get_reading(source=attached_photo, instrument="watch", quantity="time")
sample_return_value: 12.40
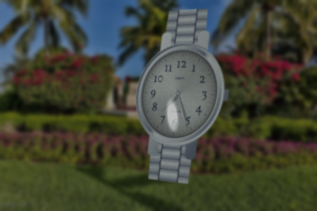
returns 7.26
